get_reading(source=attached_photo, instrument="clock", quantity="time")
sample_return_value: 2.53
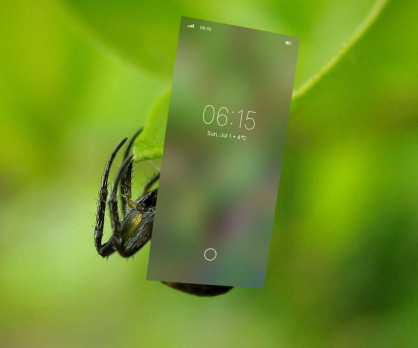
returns 6.15
